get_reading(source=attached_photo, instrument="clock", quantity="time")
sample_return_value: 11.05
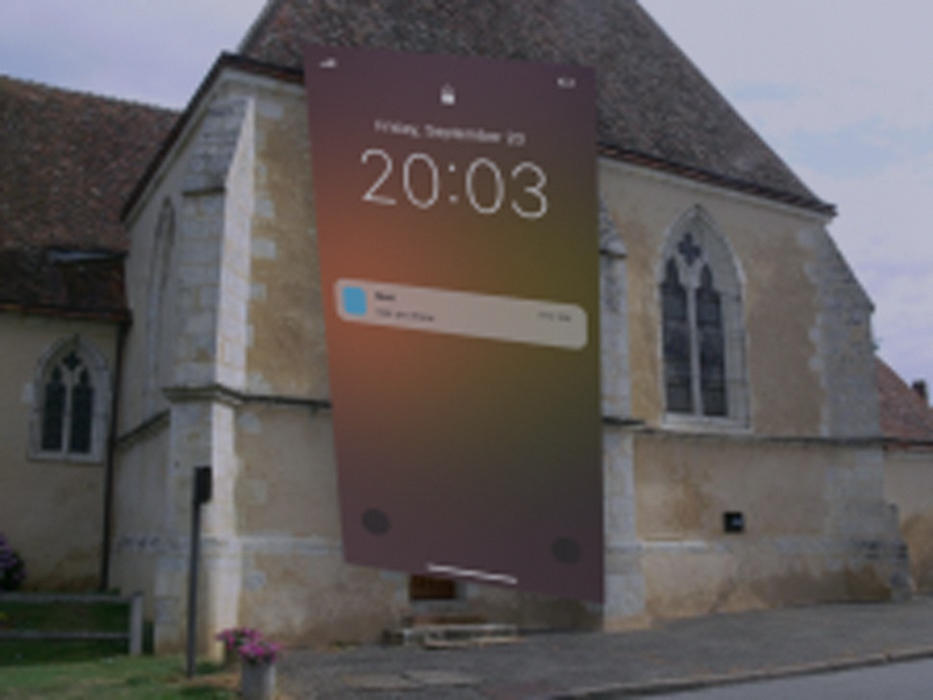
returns 20.03
